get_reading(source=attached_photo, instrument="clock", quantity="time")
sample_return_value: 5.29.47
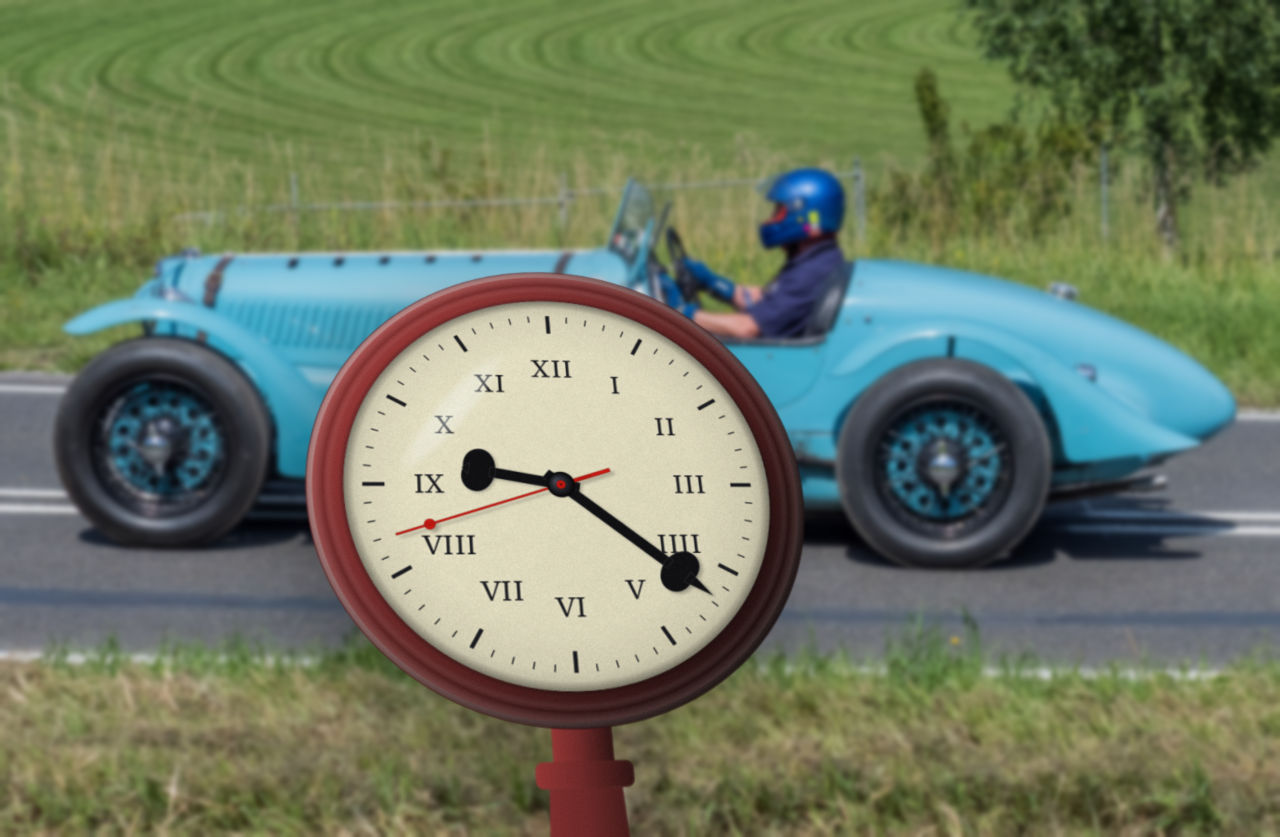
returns 9.21.42
